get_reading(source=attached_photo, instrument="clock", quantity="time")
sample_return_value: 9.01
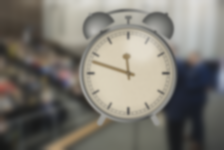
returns 11.48
